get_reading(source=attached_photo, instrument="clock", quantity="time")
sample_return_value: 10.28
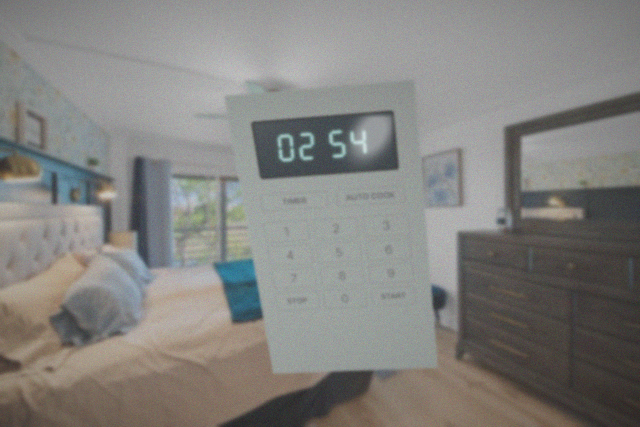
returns 2.54
